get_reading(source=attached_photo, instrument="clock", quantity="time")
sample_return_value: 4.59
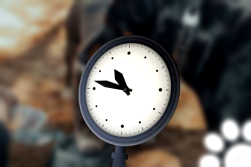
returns 10.47
